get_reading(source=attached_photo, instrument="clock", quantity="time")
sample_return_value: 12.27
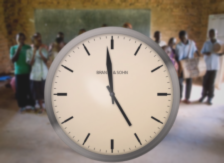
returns 4.59
